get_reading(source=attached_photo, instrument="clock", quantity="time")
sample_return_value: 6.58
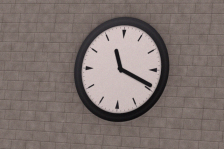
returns 11.19
